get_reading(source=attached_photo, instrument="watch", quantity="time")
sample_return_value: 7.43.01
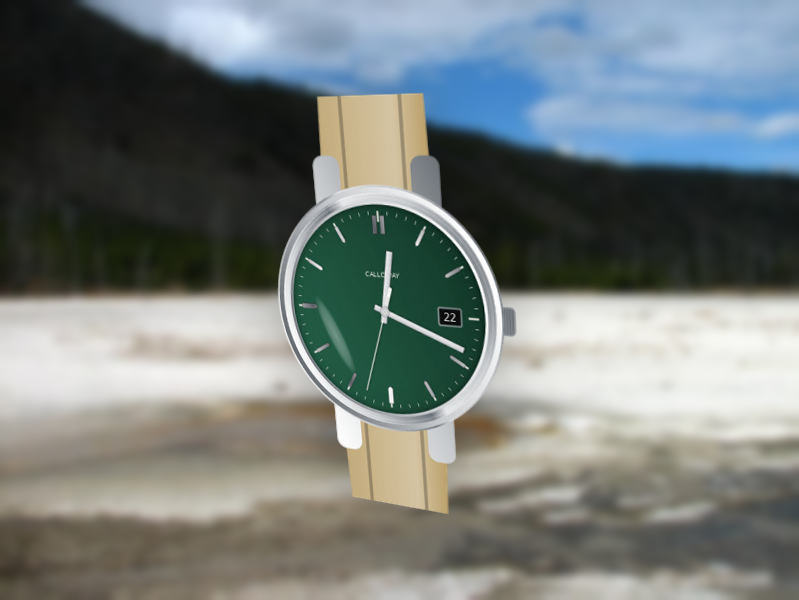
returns 12.18.33
